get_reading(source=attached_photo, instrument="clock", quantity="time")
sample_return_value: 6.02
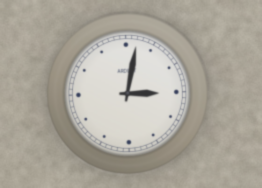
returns 3.02
